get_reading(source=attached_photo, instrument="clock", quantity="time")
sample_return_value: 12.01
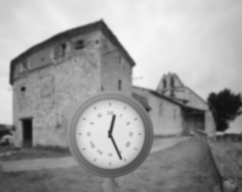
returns 12.26
